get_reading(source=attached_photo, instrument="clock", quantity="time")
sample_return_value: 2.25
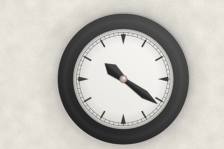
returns 10.21
